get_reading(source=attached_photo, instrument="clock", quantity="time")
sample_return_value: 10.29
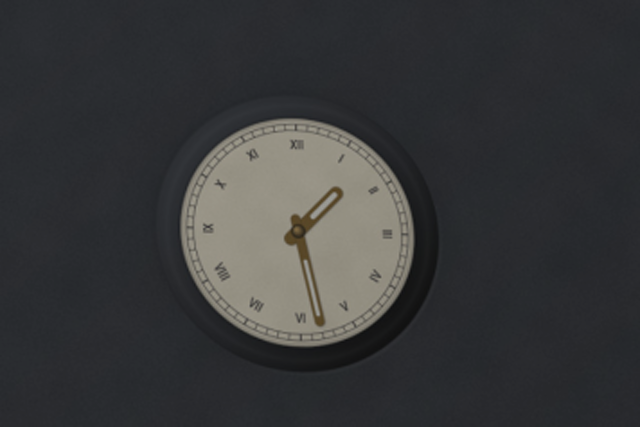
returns 1.28
